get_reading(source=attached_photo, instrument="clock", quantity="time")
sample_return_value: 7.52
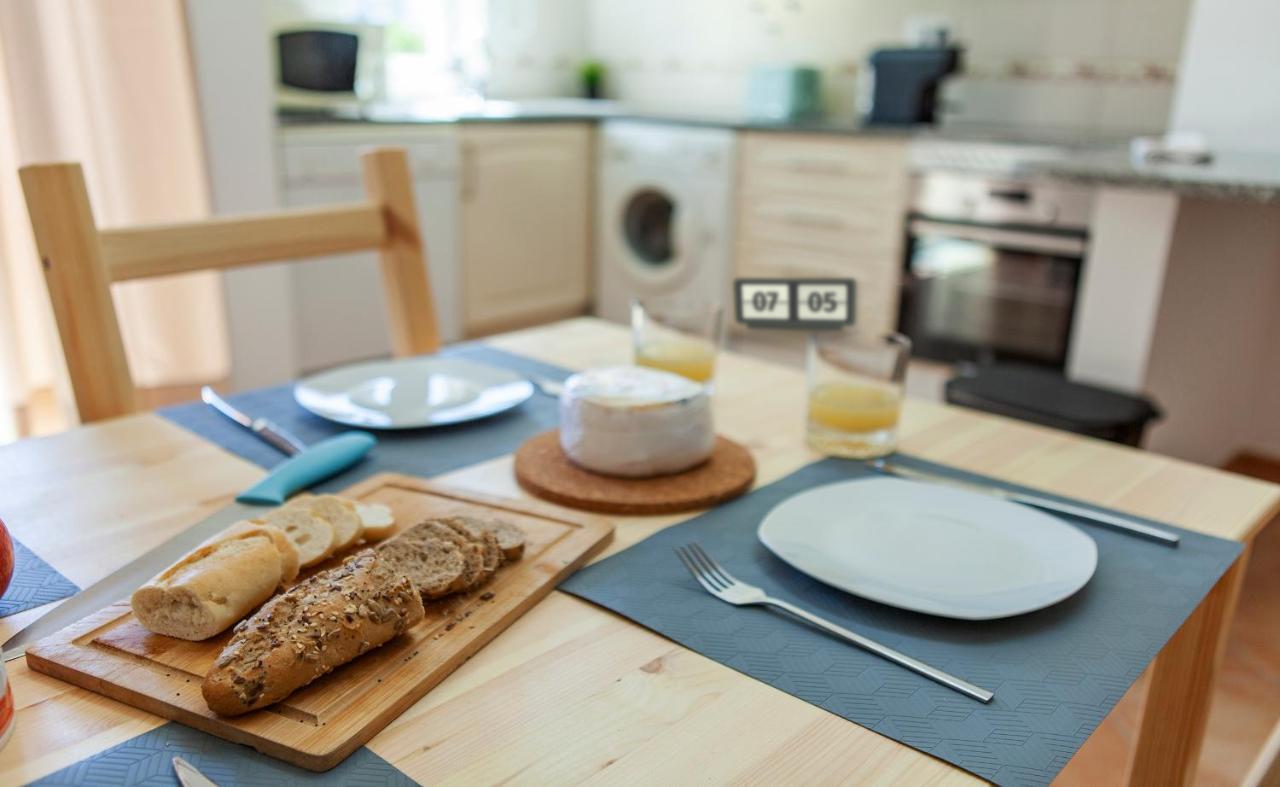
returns 7.05
